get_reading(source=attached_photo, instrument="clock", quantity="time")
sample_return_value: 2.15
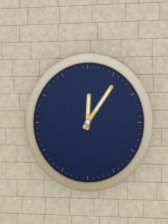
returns 12.06
